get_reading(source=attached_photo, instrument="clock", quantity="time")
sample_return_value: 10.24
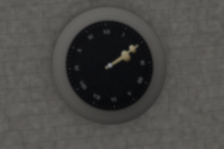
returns 2.10
